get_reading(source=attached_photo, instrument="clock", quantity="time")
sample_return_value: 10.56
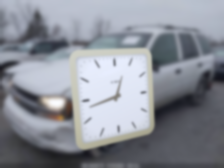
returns 12.43
